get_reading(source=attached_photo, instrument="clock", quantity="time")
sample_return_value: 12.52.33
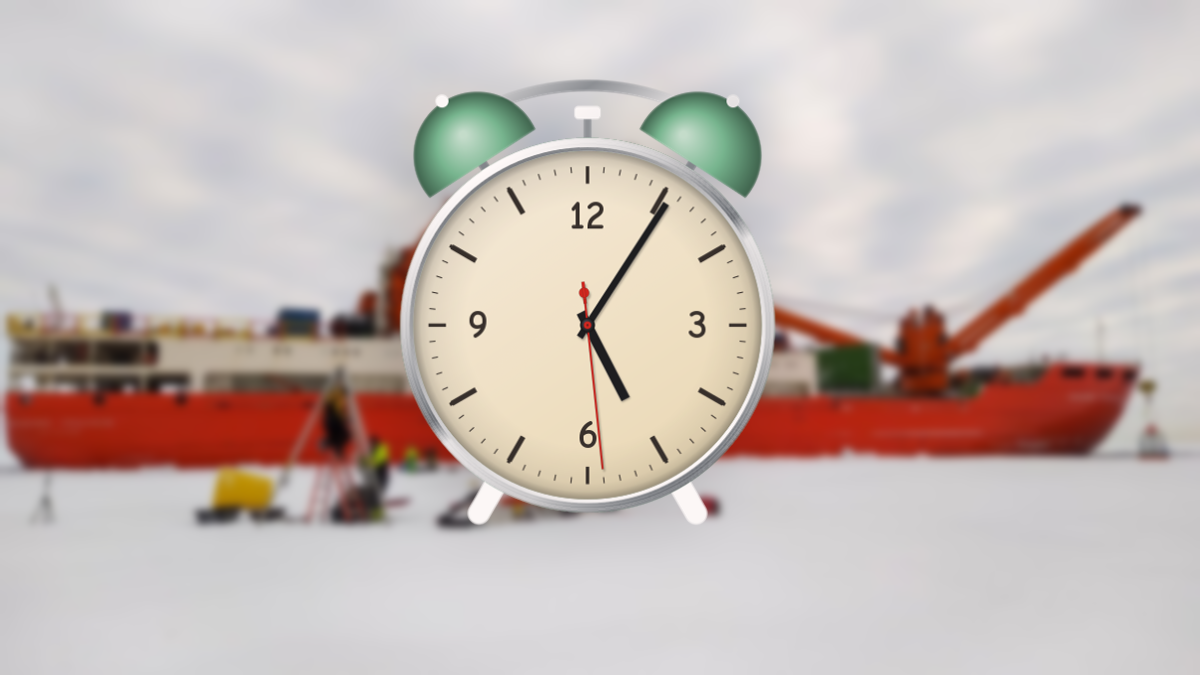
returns 5.05.29
